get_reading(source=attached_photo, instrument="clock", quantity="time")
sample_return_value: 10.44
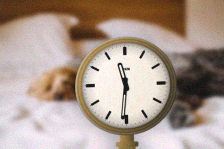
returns 11.31
